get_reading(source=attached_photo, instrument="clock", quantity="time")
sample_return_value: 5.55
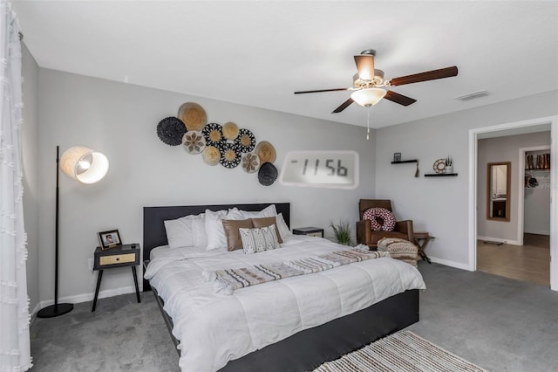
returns 11.56
